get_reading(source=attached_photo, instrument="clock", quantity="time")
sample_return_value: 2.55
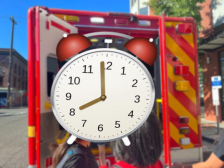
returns 7.59
